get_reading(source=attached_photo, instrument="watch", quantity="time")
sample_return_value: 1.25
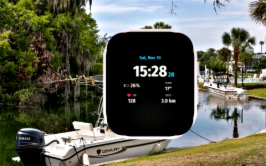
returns 15.28
